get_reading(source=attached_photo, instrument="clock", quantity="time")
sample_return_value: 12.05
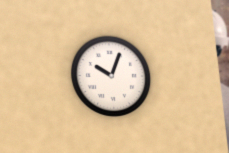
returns 10.04
